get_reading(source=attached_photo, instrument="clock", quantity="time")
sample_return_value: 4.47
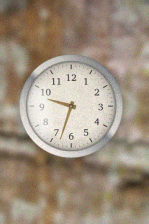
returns 9.33
